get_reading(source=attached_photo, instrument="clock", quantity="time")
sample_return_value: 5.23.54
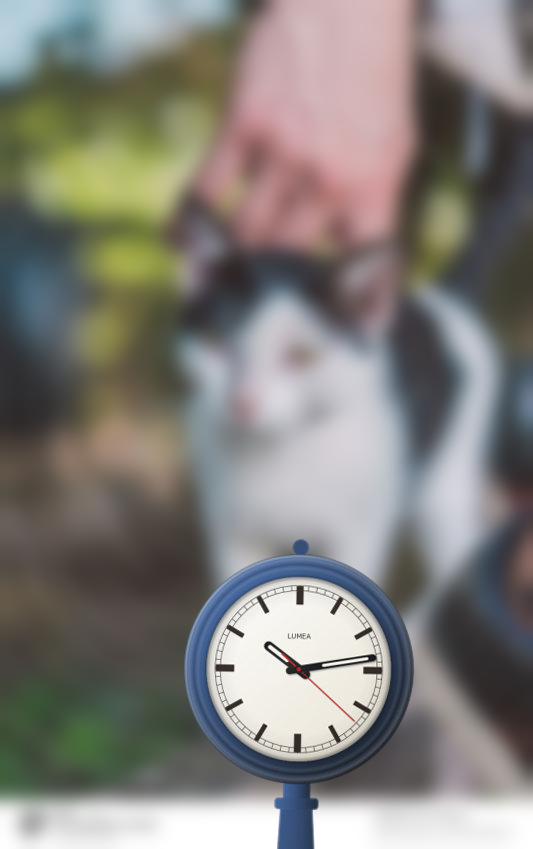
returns 10.13.22
